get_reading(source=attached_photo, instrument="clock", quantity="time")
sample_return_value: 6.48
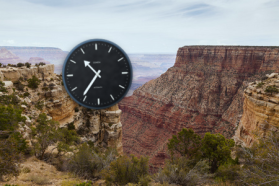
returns 10.36
